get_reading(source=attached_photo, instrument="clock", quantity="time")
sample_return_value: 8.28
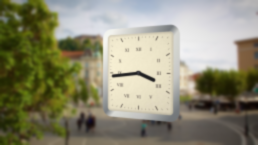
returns 3.44
